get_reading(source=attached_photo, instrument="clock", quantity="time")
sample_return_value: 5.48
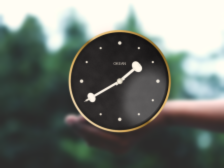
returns 1.40
